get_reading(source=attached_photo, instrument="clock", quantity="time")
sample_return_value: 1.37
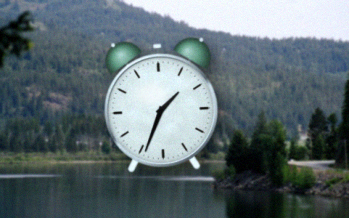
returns 1.34
